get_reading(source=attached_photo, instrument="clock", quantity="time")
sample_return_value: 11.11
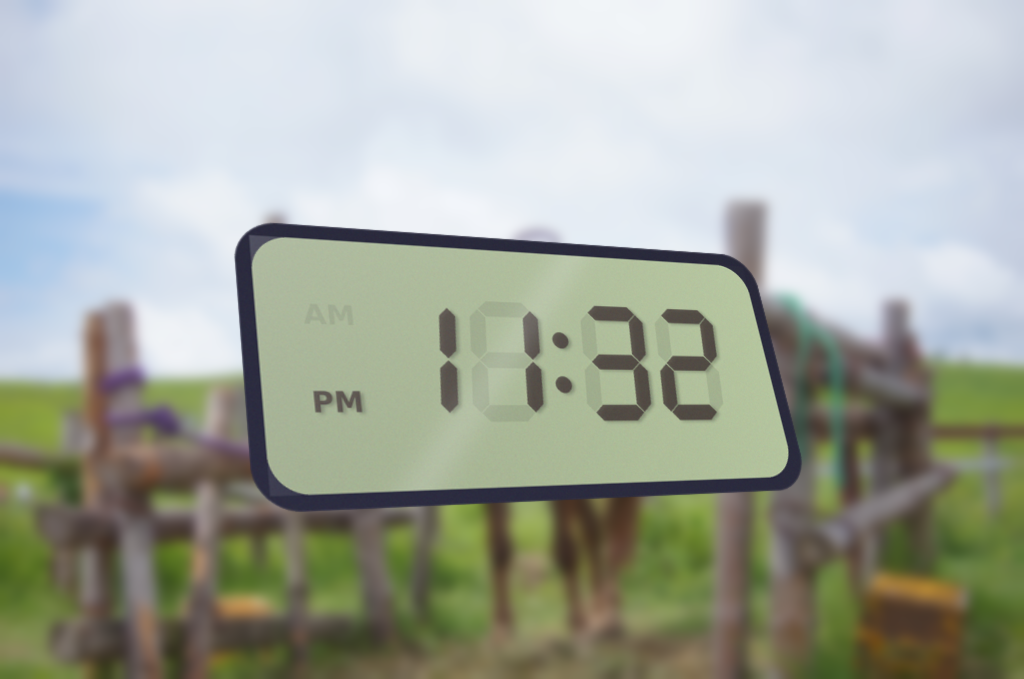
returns 11.32
